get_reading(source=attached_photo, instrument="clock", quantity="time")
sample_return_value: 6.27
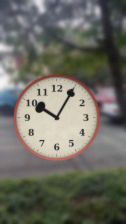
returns 10.05
